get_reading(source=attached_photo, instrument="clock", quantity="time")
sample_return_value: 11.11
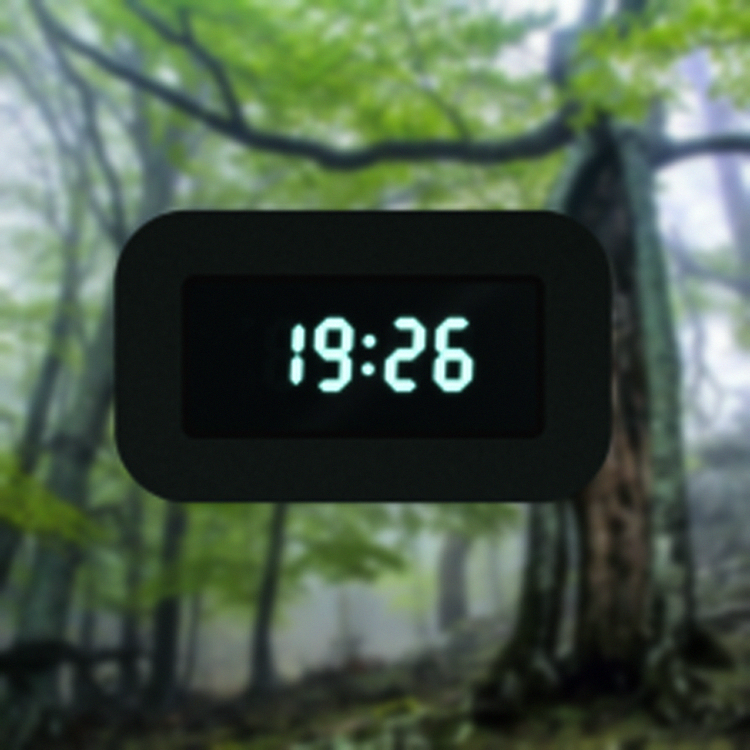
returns 19.26
